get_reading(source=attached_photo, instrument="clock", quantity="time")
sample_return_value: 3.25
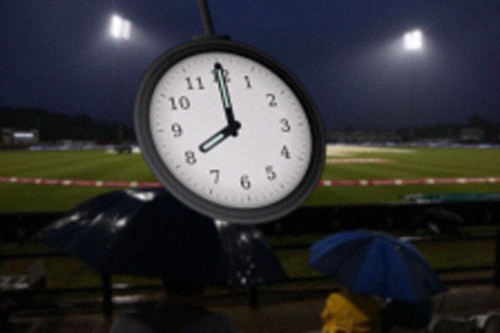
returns 8.00
